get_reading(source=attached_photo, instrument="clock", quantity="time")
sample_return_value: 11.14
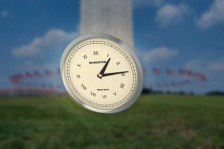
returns 1.14
